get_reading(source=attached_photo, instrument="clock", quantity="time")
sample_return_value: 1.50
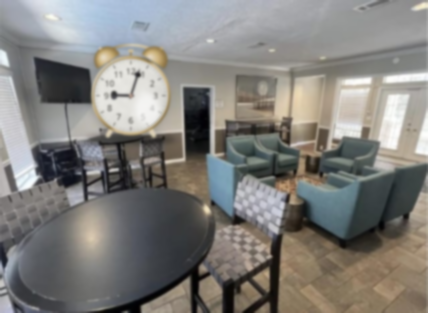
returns 9.03
